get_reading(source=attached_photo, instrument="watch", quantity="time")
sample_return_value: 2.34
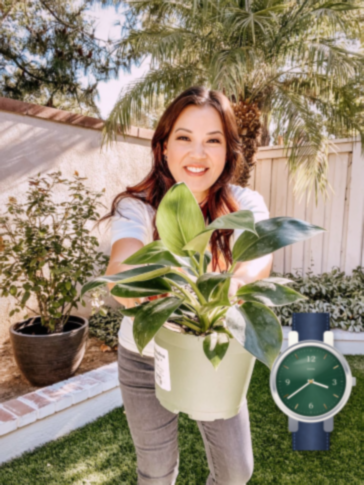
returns 3.39
